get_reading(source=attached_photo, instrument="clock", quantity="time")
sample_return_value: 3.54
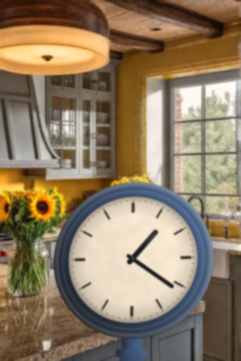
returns 1.21
